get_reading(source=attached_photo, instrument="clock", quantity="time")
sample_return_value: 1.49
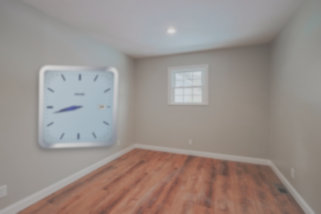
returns 8.43
